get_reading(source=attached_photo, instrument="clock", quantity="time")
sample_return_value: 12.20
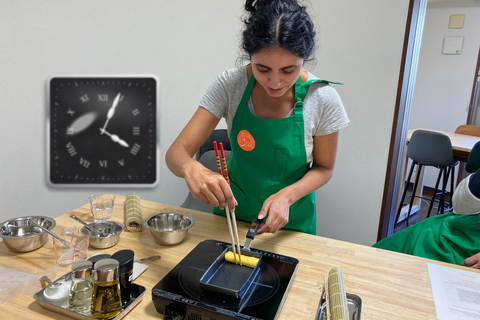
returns 4.04
